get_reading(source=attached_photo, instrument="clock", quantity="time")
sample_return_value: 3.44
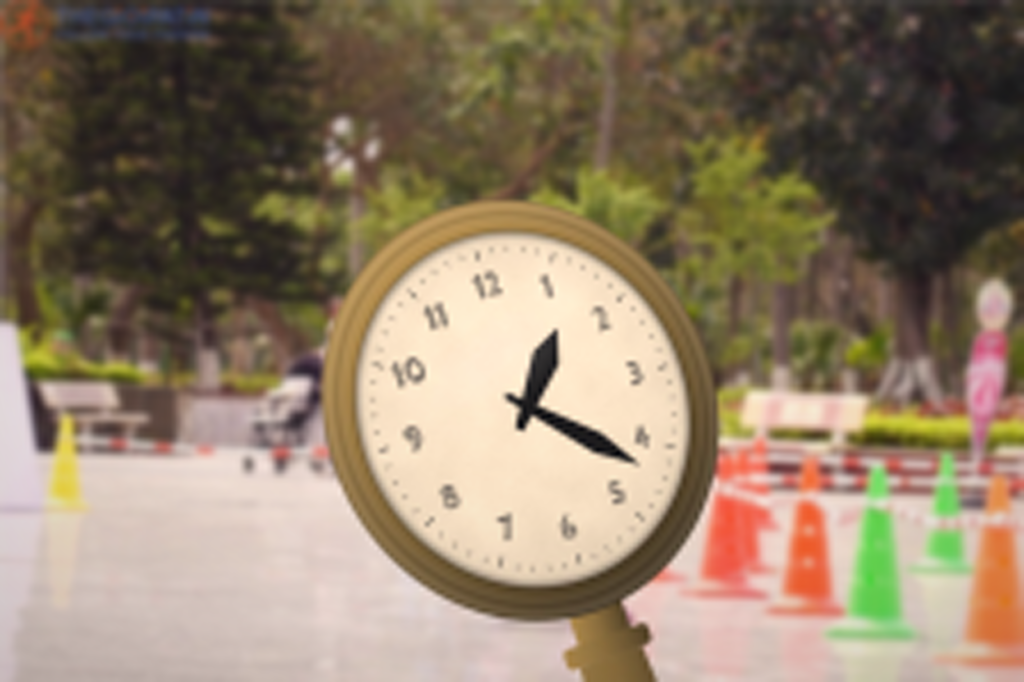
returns 1.22
